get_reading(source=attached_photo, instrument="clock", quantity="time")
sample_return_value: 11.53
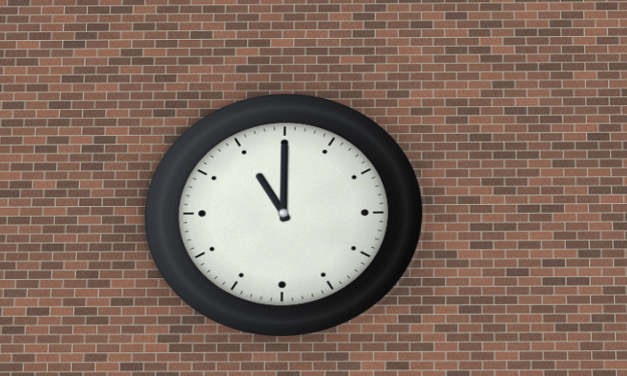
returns 11.00
